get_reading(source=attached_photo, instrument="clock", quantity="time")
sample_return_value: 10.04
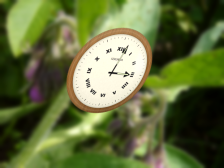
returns 3.02
